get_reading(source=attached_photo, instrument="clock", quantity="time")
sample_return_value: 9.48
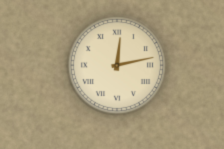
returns 12.13
